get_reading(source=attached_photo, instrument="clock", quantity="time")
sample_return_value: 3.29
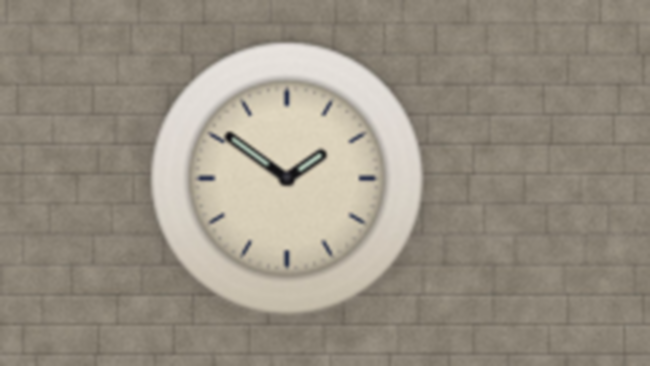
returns 1.51
